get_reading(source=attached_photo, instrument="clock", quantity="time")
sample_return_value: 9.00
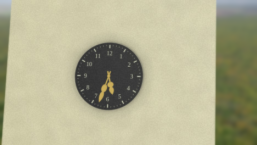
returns 5.33
